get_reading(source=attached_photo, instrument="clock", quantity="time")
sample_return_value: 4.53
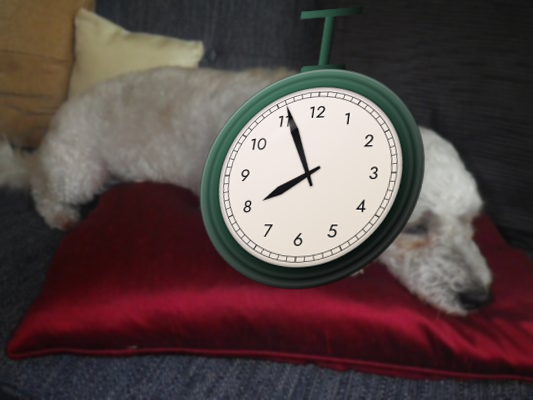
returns 7.56
